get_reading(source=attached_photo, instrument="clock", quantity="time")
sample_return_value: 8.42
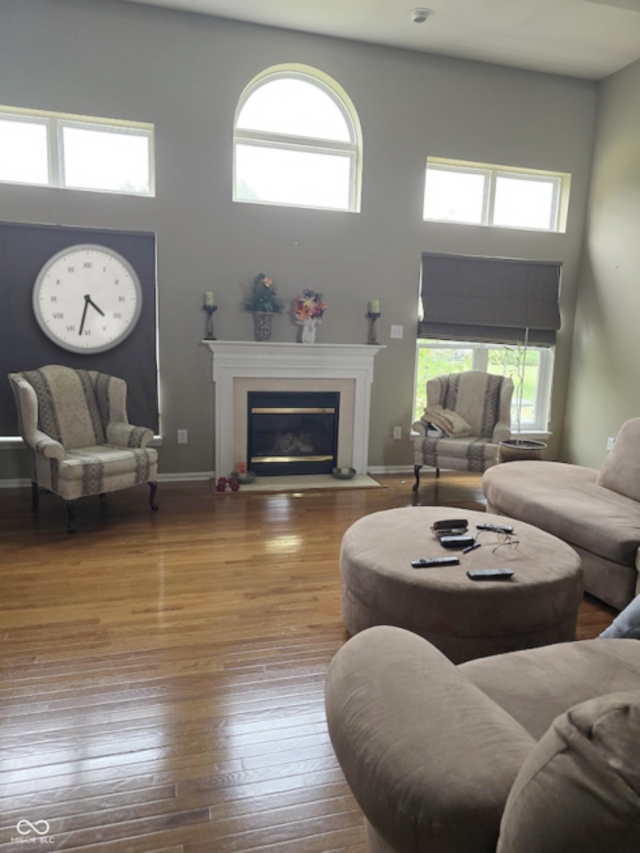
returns 4.32
